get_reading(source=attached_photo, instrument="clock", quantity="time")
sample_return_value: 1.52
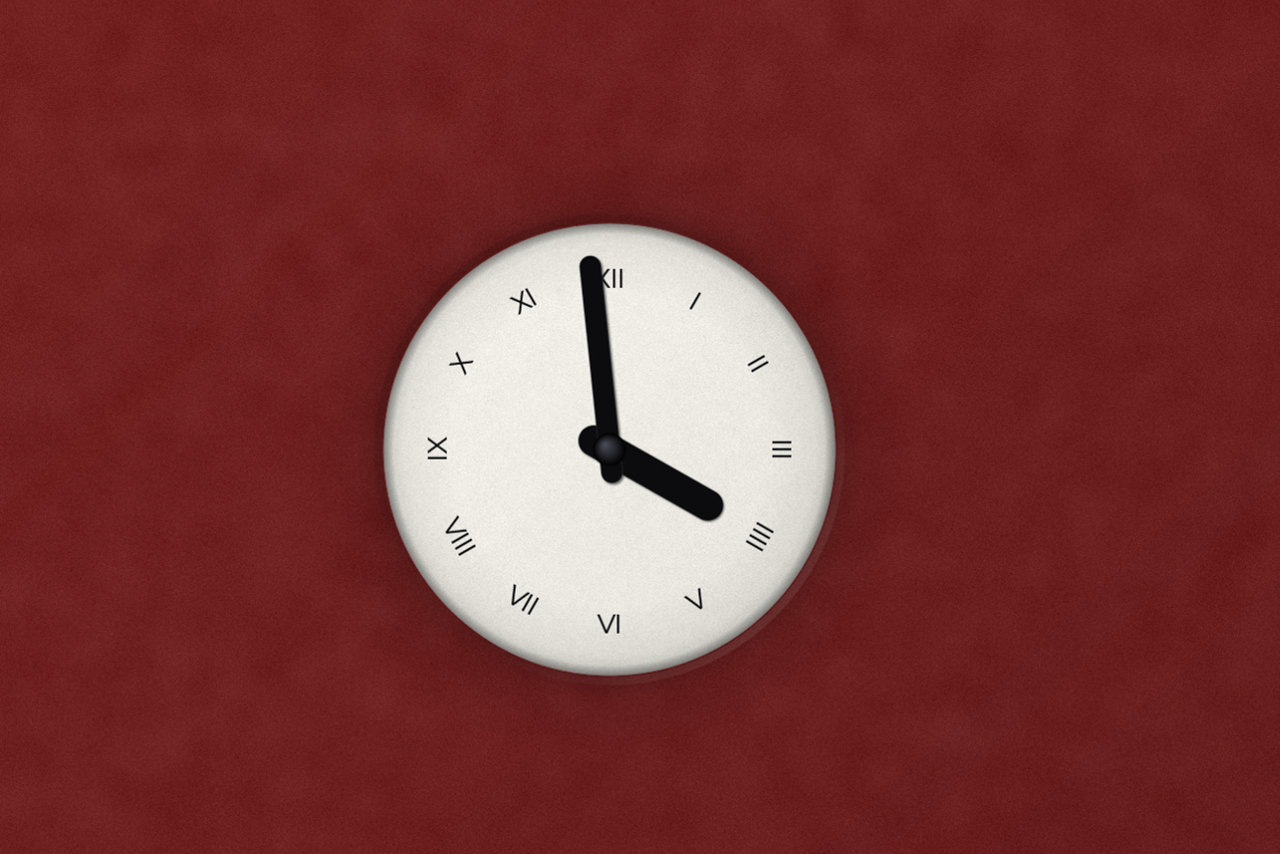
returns 3.59
